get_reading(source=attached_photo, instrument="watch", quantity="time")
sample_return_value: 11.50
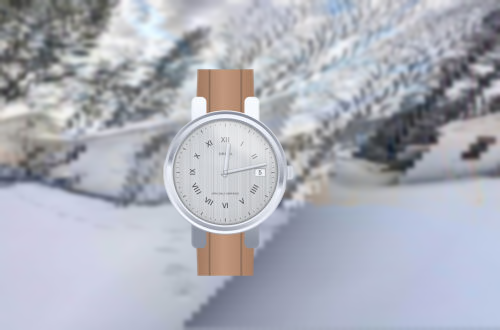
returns 12.13
